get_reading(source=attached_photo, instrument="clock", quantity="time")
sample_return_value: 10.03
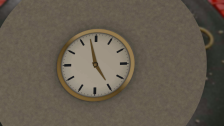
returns 4.58
